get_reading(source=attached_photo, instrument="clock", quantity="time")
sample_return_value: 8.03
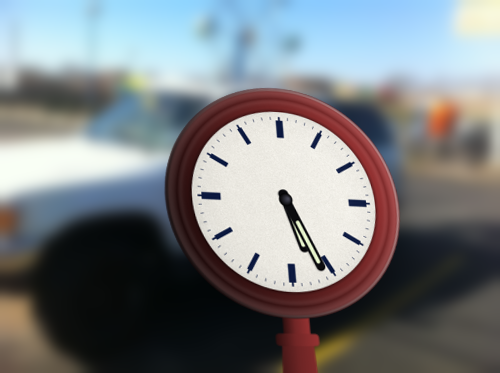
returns 5.26
